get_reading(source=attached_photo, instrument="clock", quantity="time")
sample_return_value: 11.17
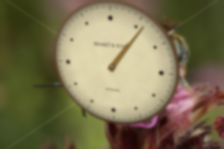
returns 1.06
